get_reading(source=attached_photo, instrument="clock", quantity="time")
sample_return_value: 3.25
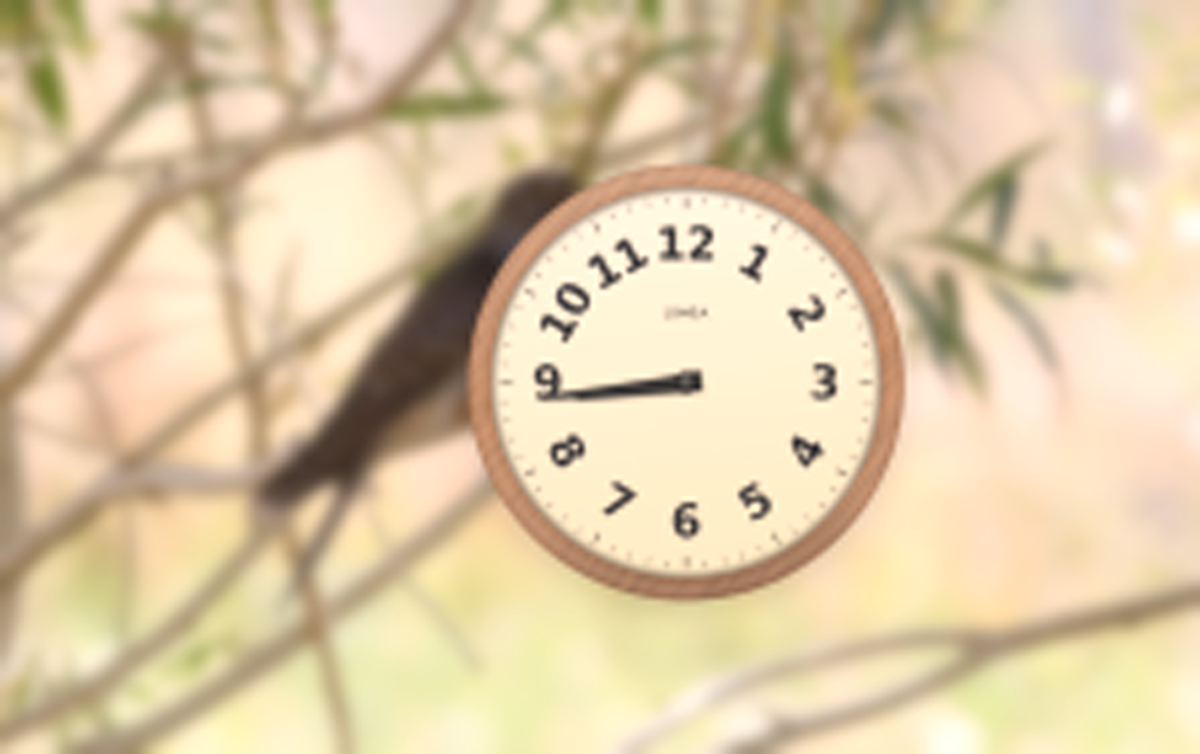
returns 8.44
